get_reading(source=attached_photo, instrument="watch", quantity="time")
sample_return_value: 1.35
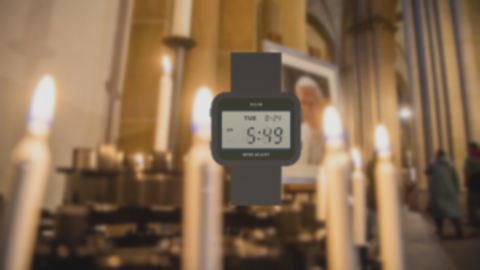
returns 5.49
